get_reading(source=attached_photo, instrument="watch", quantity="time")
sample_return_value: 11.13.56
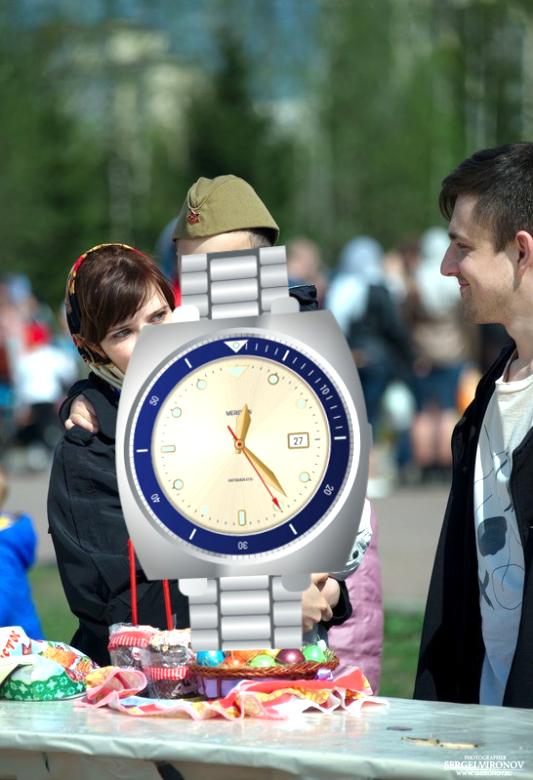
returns 12.23.25
